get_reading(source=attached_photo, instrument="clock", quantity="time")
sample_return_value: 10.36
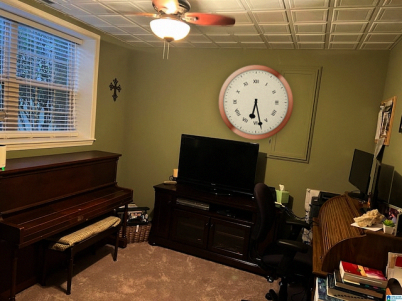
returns 6.28
